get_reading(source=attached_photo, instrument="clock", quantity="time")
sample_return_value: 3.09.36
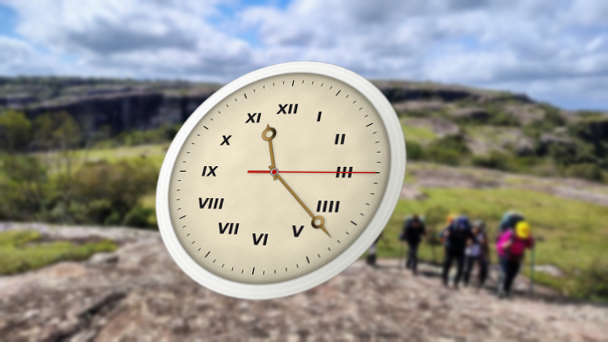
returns 11.22.15
